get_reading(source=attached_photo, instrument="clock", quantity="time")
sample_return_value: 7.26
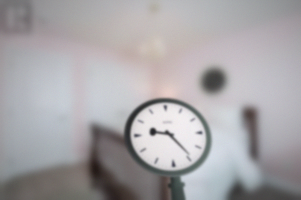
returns 9.24
